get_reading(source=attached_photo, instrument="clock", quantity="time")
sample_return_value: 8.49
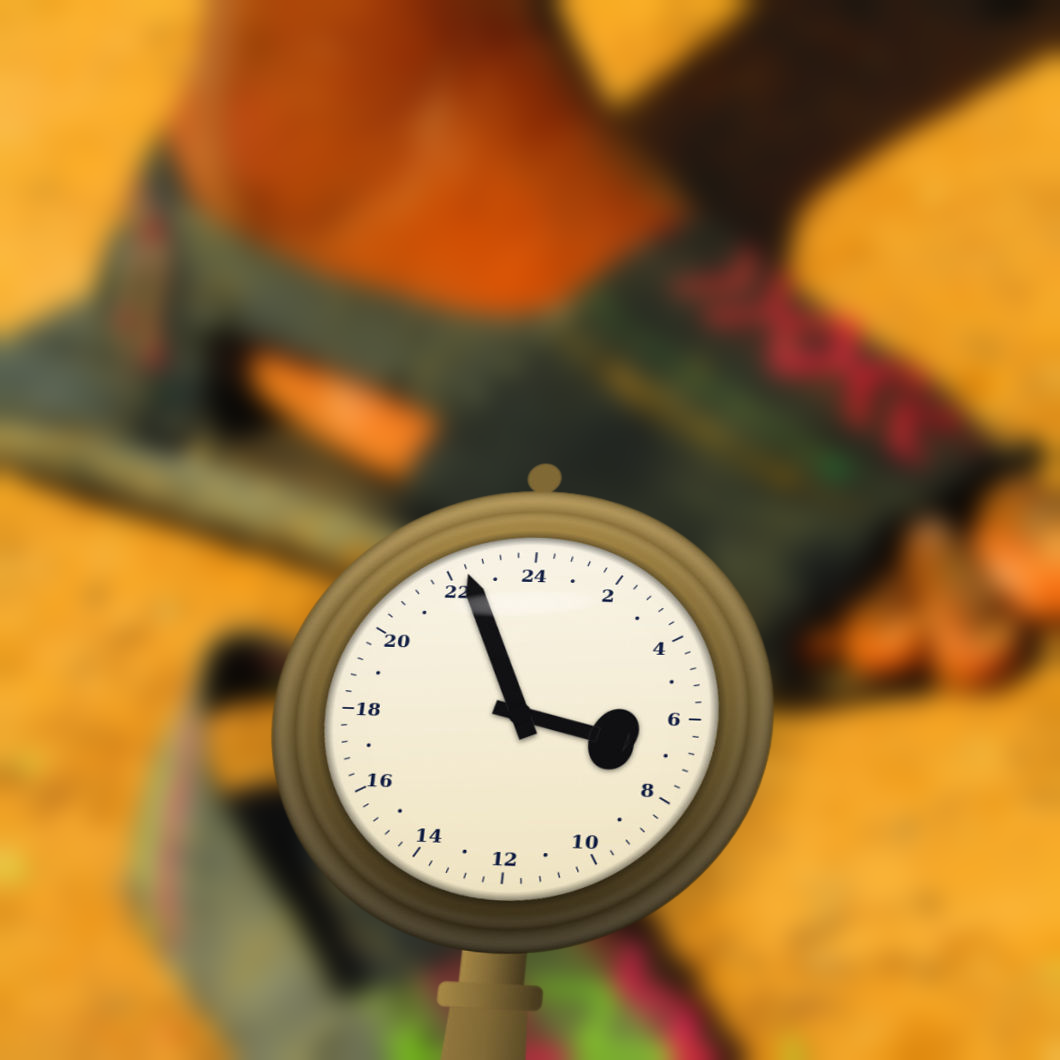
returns 6.56
